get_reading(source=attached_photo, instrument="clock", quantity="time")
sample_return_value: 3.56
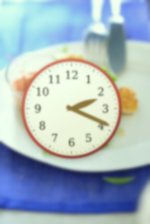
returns 2.19
